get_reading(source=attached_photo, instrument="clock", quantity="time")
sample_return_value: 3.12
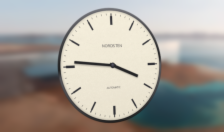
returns 3.46
